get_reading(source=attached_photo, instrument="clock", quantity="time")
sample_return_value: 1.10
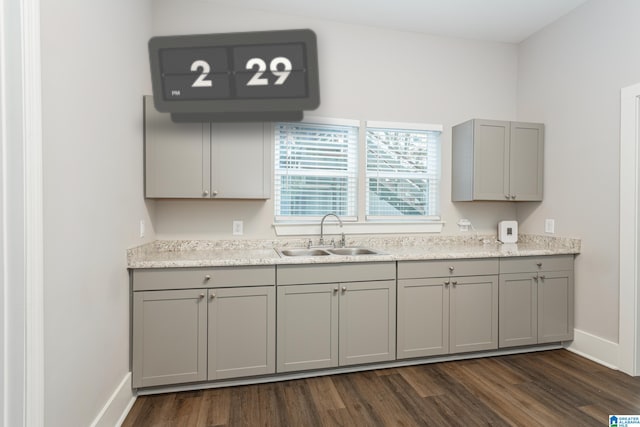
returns 2.29
